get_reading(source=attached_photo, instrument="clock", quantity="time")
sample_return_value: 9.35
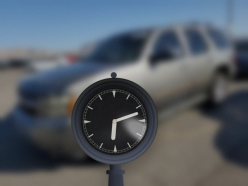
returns 6.12
